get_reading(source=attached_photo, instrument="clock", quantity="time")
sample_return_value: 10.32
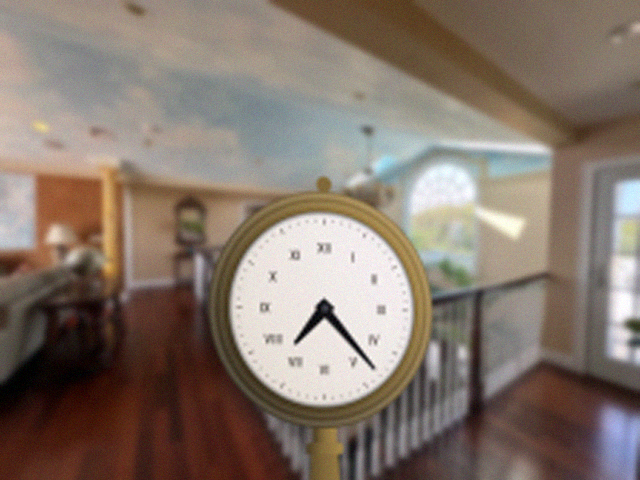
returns 7.23
